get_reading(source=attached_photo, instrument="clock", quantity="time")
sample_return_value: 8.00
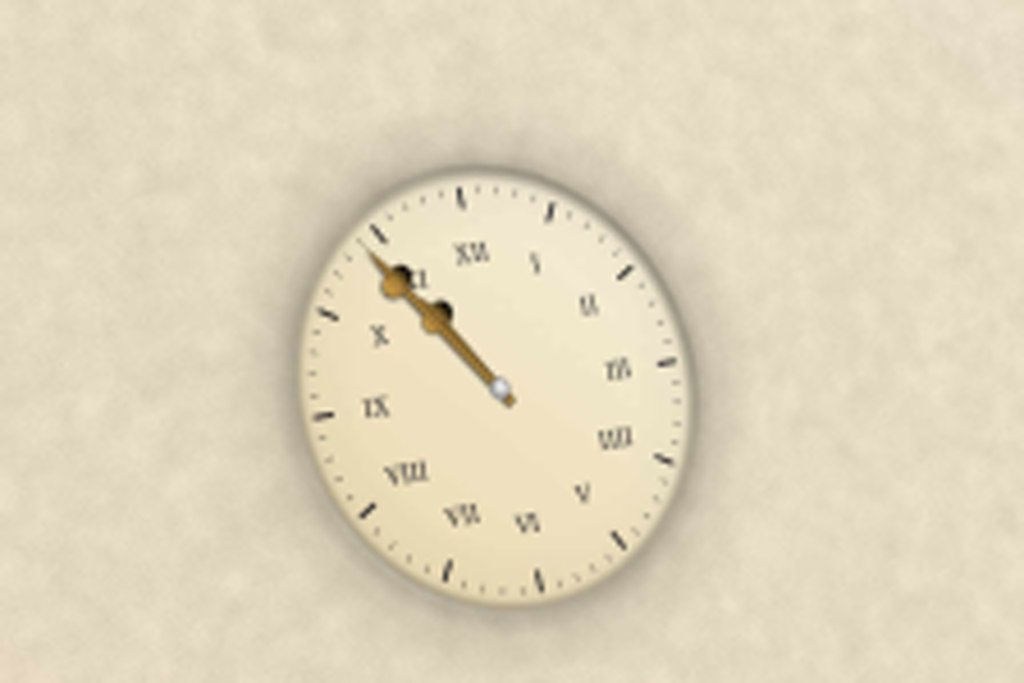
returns 10.54
